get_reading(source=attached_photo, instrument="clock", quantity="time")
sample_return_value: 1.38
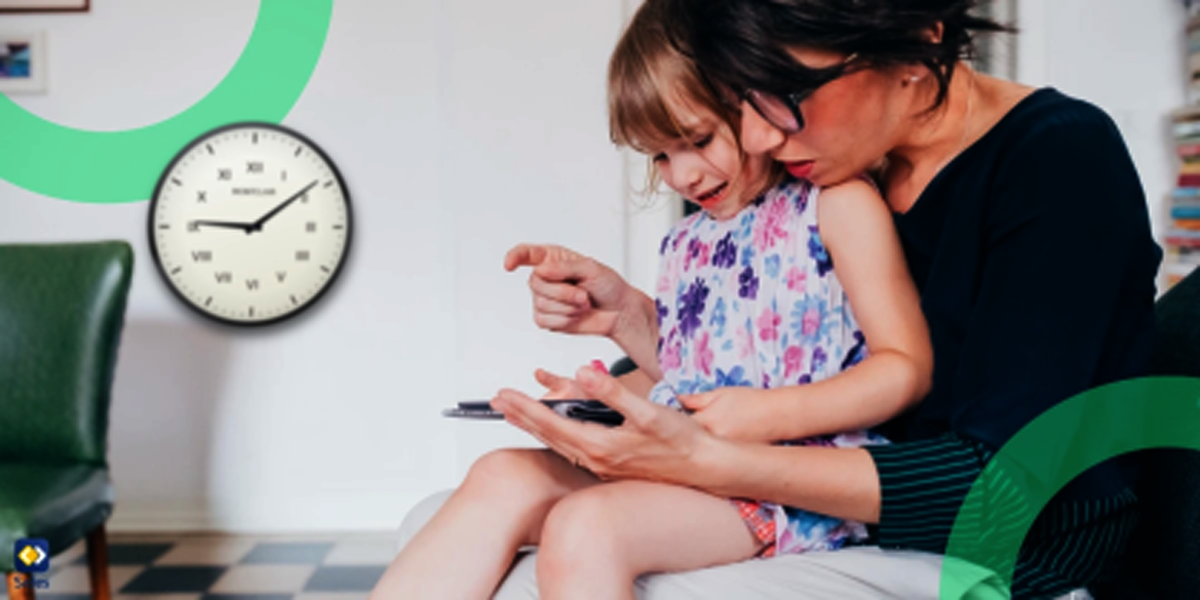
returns 9.09
